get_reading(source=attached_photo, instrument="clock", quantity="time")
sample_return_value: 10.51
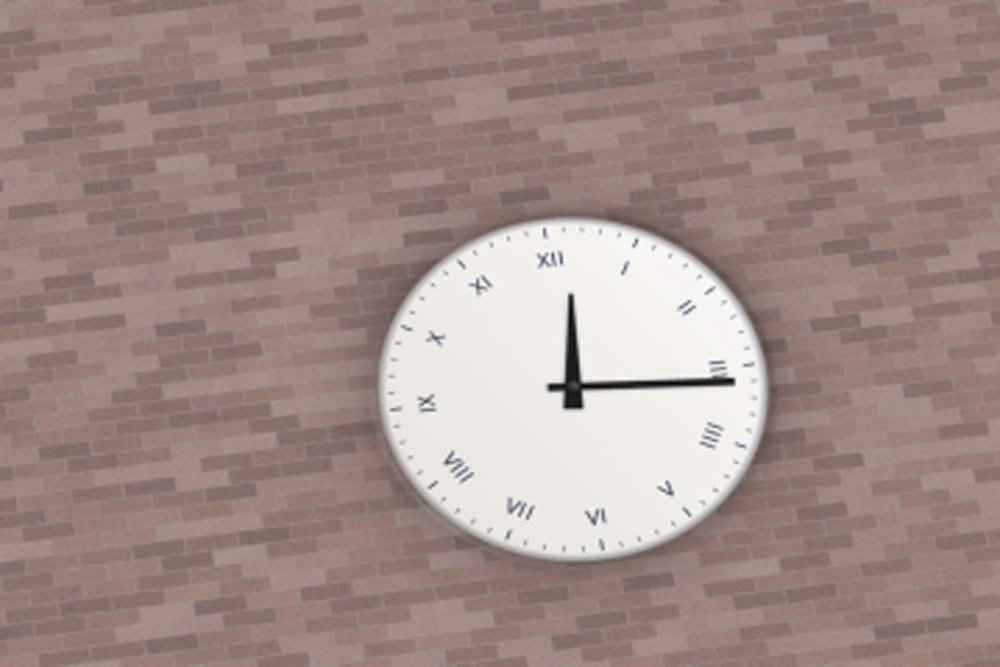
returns 12.16
